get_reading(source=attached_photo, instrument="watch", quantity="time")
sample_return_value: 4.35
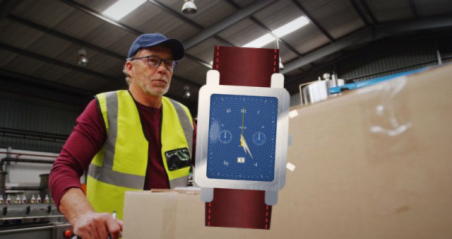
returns 5.25
